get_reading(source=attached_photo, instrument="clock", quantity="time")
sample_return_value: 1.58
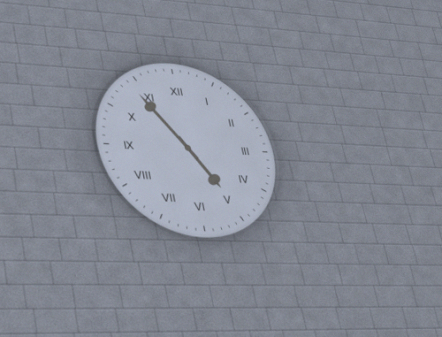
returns 4.54
